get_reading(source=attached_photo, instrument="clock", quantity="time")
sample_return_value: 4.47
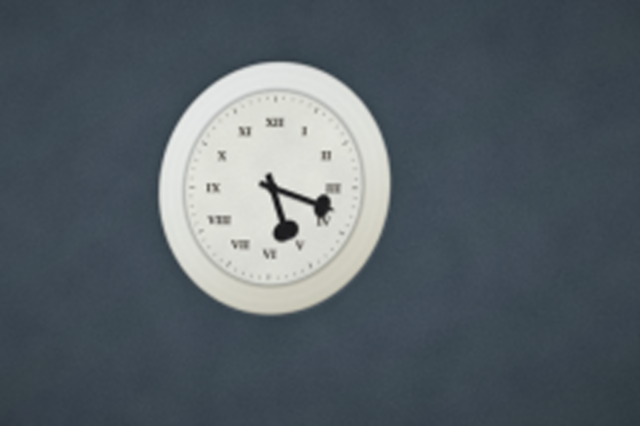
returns 5.18
